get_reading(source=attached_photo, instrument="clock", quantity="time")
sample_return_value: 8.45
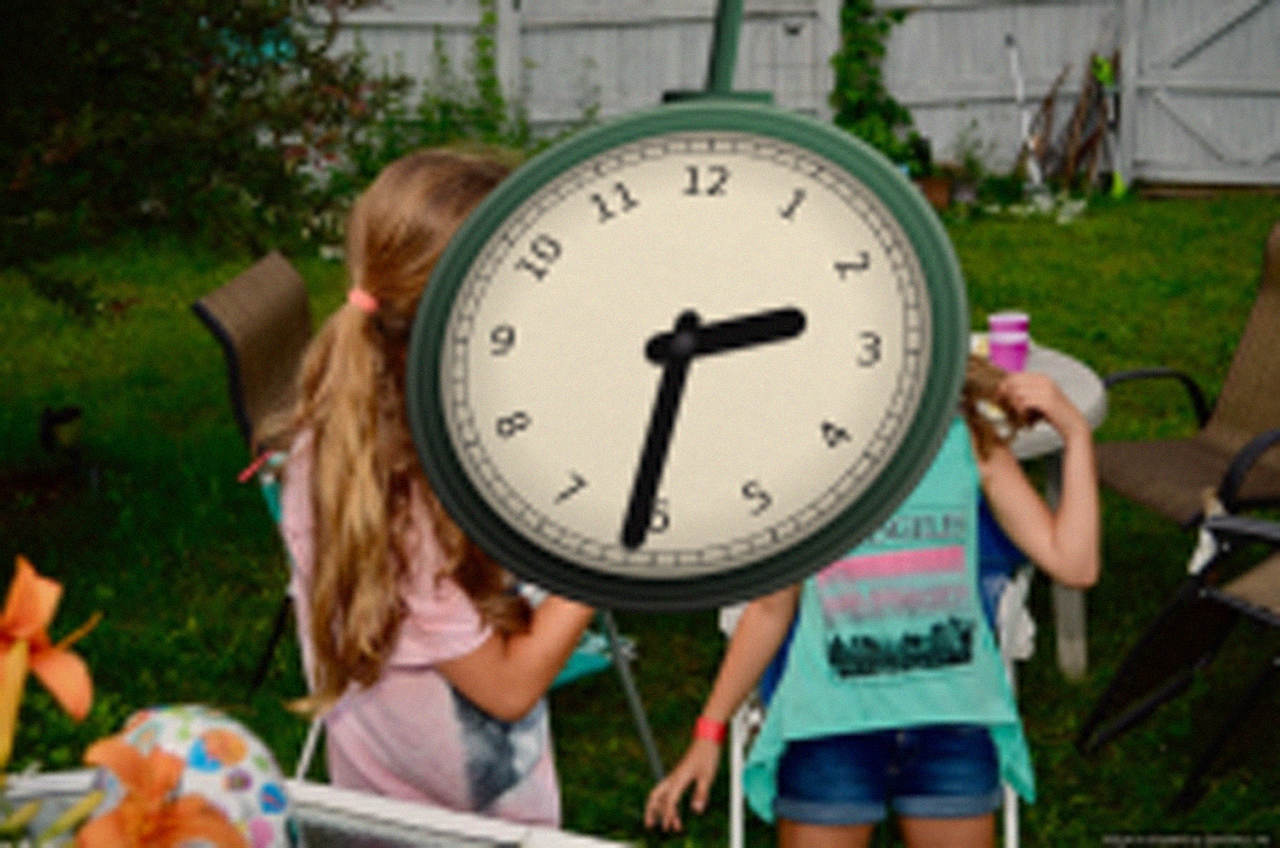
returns 2.31
